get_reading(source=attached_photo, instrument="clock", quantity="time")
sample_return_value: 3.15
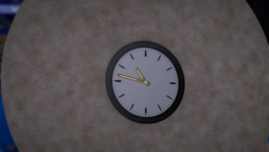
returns 10.47
